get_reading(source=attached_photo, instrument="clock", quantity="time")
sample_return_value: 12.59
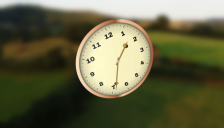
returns 1.34
